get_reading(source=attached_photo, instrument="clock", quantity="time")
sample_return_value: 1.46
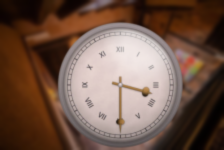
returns 3.30
